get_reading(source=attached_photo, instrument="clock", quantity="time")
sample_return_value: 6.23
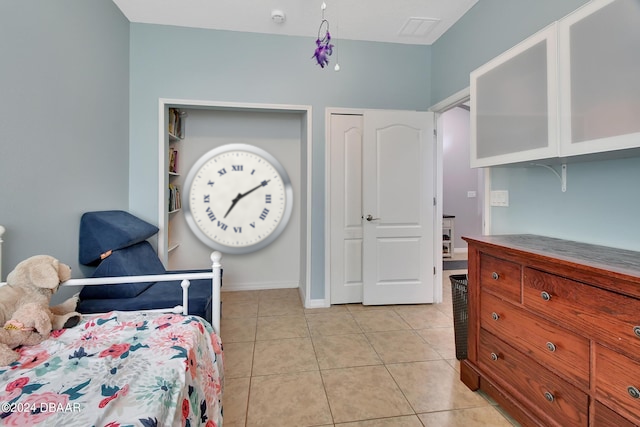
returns 7.10
